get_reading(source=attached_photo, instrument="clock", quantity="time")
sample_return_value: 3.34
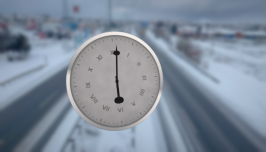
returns 6.01
